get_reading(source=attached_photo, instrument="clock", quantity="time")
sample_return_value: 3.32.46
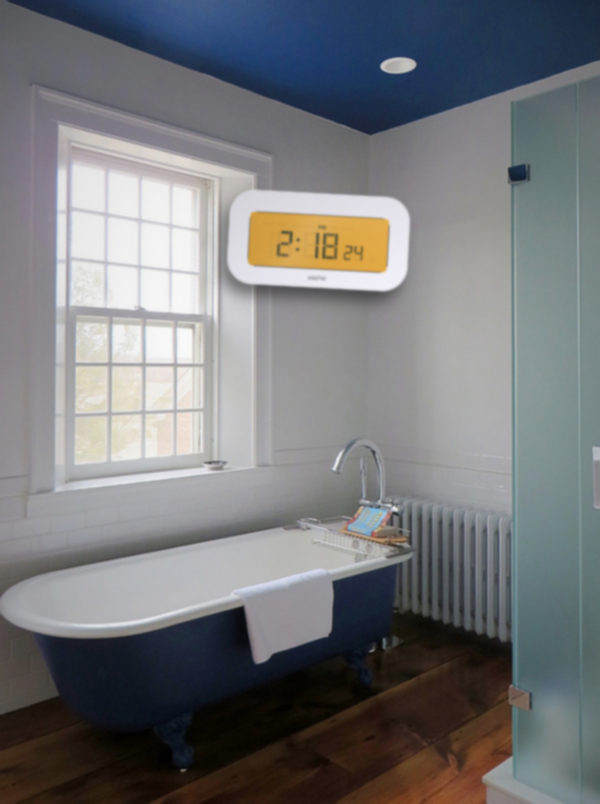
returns 2.18.24
